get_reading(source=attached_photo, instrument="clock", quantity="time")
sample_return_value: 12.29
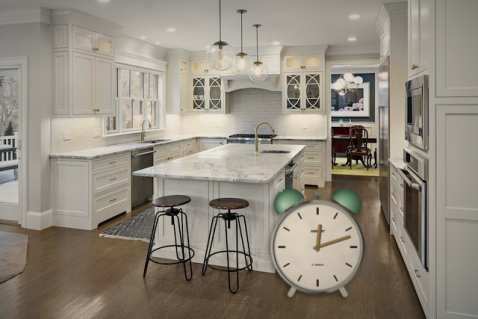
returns 12.12
